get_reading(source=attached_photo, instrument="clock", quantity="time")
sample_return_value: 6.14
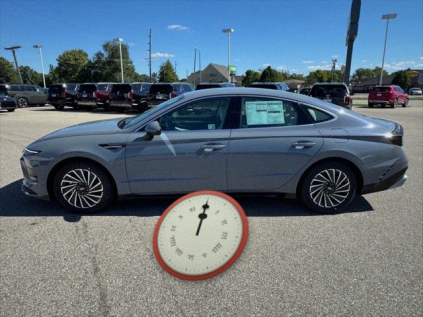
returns 12.00
